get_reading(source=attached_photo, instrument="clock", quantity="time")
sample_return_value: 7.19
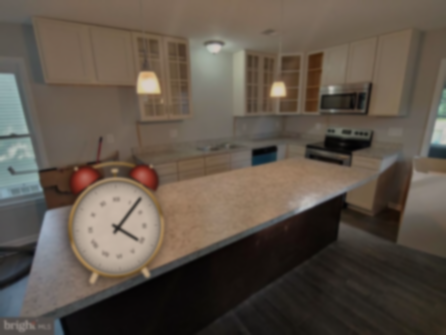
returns 4.07
